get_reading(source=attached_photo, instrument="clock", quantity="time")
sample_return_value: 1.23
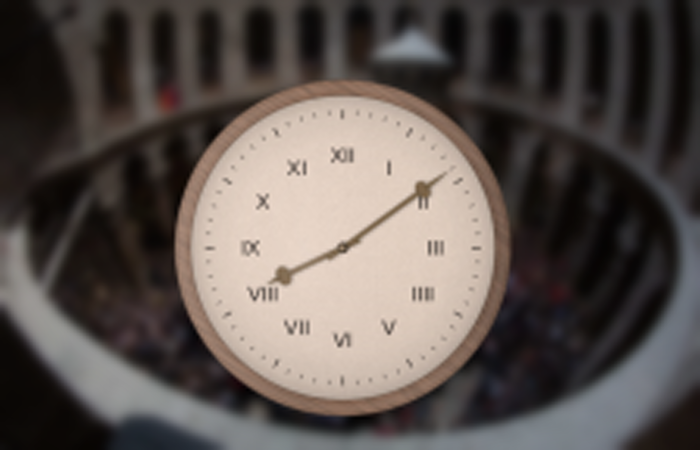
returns 8.09
